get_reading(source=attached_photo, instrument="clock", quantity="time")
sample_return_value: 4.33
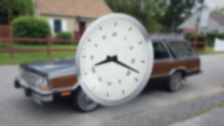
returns 8.18
